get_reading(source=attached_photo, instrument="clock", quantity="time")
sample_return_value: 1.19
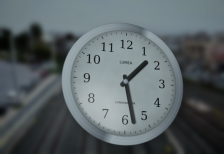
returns 1.28
